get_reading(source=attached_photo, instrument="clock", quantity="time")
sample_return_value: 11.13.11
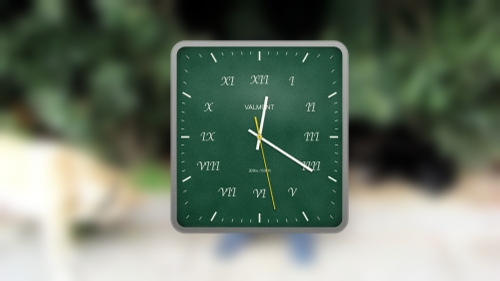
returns 12.20.28
